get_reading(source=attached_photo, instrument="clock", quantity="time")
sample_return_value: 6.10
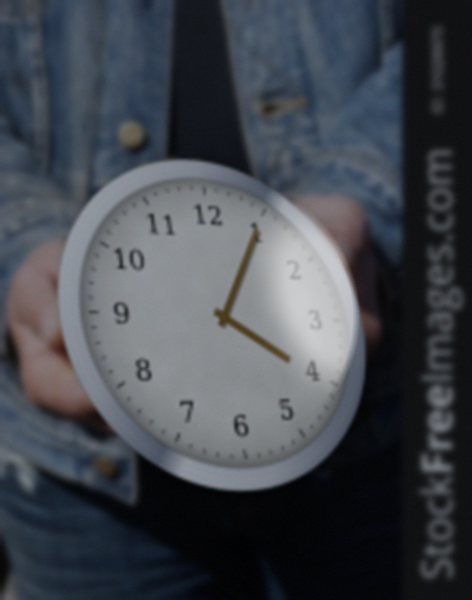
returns 4.05
